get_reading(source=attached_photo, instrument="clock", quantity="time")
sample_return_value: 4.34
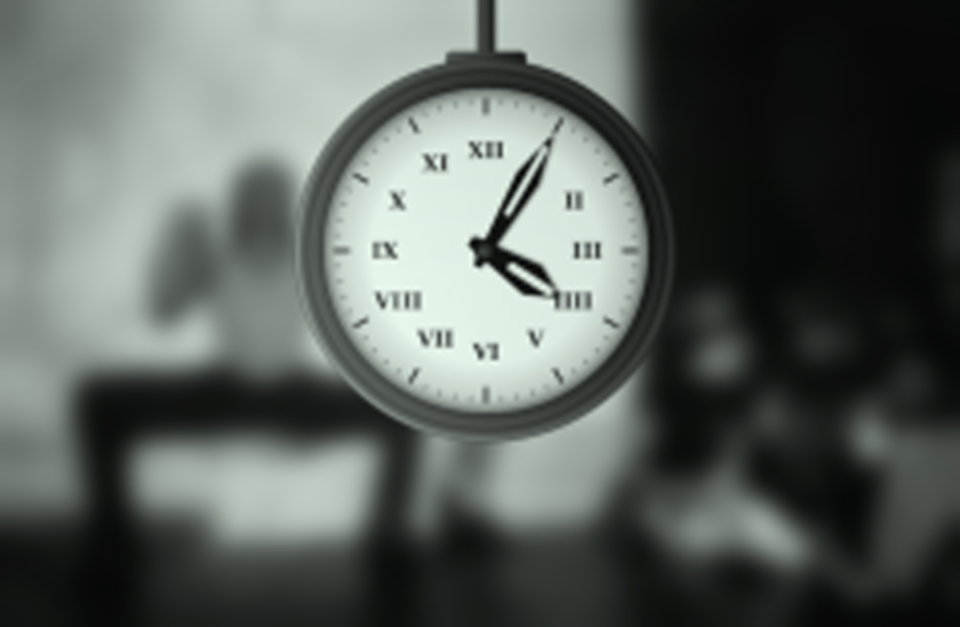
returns 4.05
